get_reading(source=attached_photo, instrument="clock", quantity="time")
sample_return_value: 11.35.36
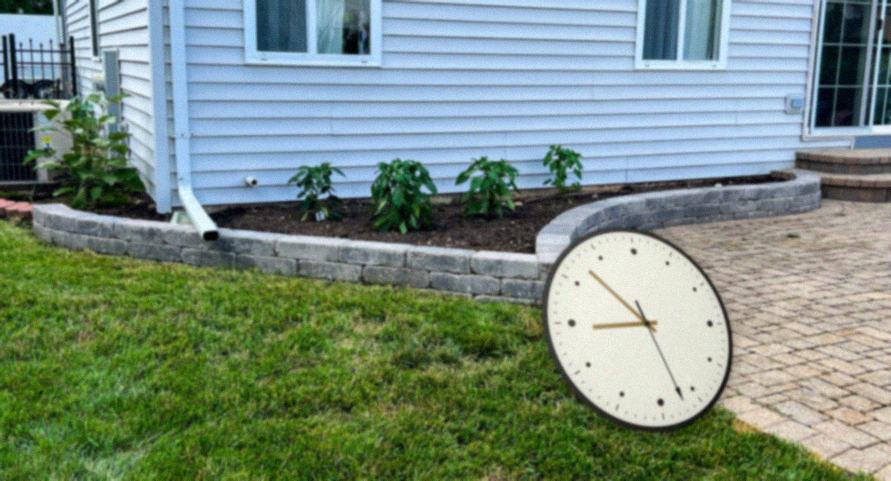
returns 8.52.27
